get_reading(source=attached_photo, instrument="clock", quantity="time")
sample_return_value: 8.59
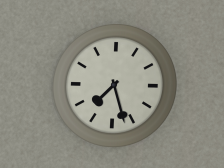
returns 7.27
